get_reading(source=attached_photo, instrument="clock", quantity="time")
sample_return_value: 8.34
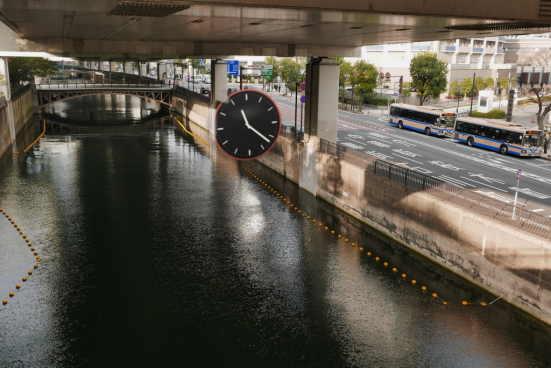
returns 11.22
